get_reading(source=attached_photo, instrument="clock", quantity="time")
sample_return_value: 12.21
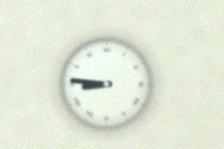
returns 8.46
